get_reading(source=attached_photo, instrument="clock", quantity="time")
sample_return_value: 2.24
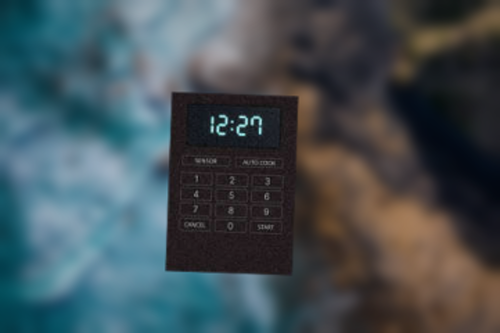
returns 12.27
